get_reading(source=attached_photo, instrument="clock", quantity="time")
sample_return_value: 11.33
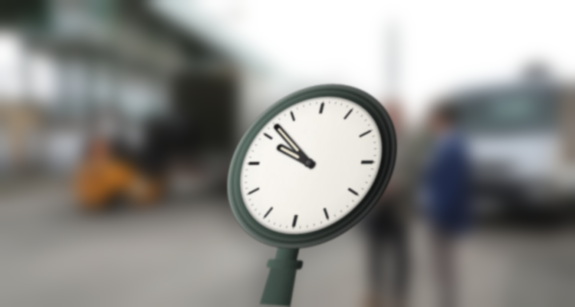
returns 9.52
